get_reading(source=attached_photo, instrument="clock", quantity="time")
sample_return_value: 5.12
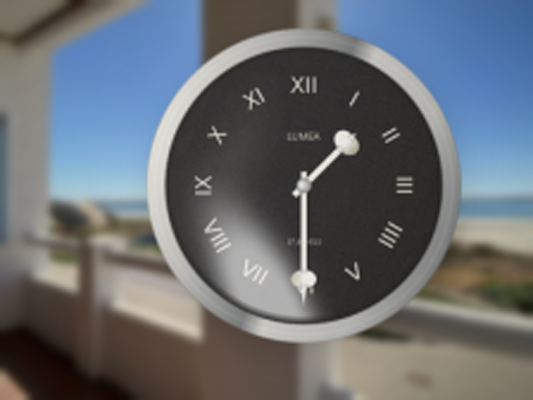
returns 1.30
